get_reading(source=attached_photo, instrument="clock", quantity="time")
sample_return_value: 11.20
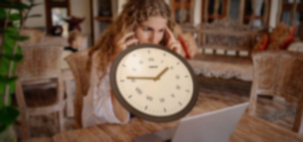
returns 1.46
